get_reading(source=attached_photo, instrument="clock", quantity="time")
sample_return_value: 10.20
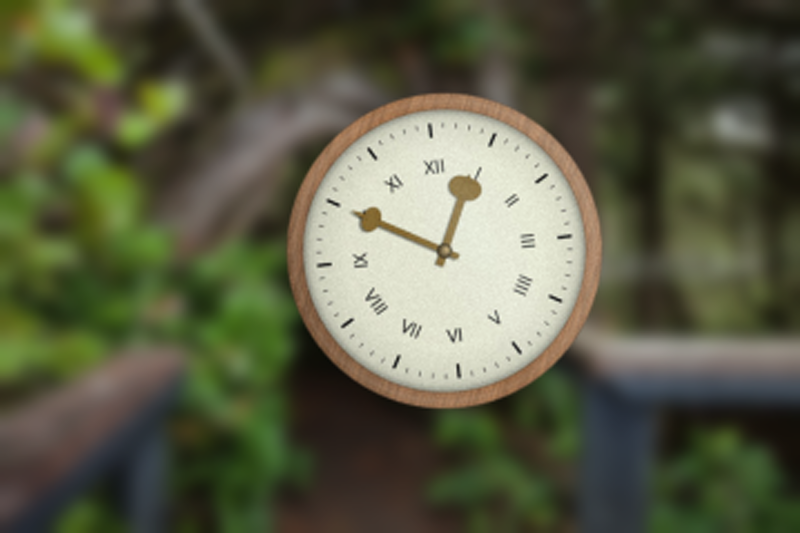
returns 12.50
